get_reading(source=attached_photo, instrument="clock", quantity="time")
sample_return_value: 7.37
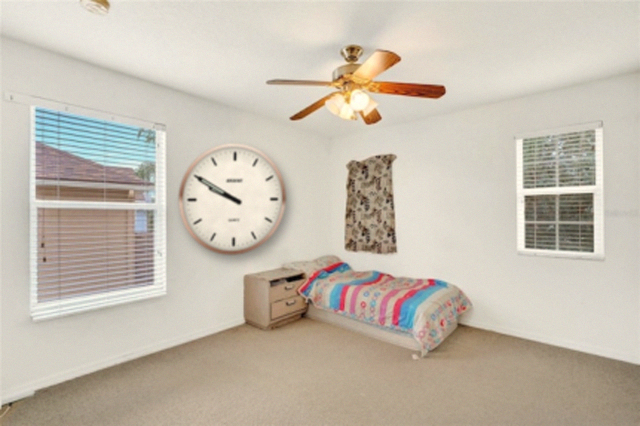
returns 9.50
